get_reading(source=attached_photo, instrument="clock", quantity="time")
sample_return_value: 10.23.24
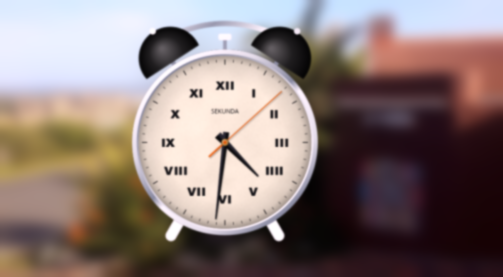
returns 4.31.08
